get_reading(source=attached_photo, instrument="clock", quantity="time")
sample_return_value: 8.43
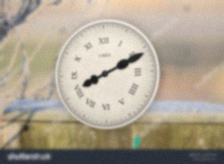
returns 8.11
